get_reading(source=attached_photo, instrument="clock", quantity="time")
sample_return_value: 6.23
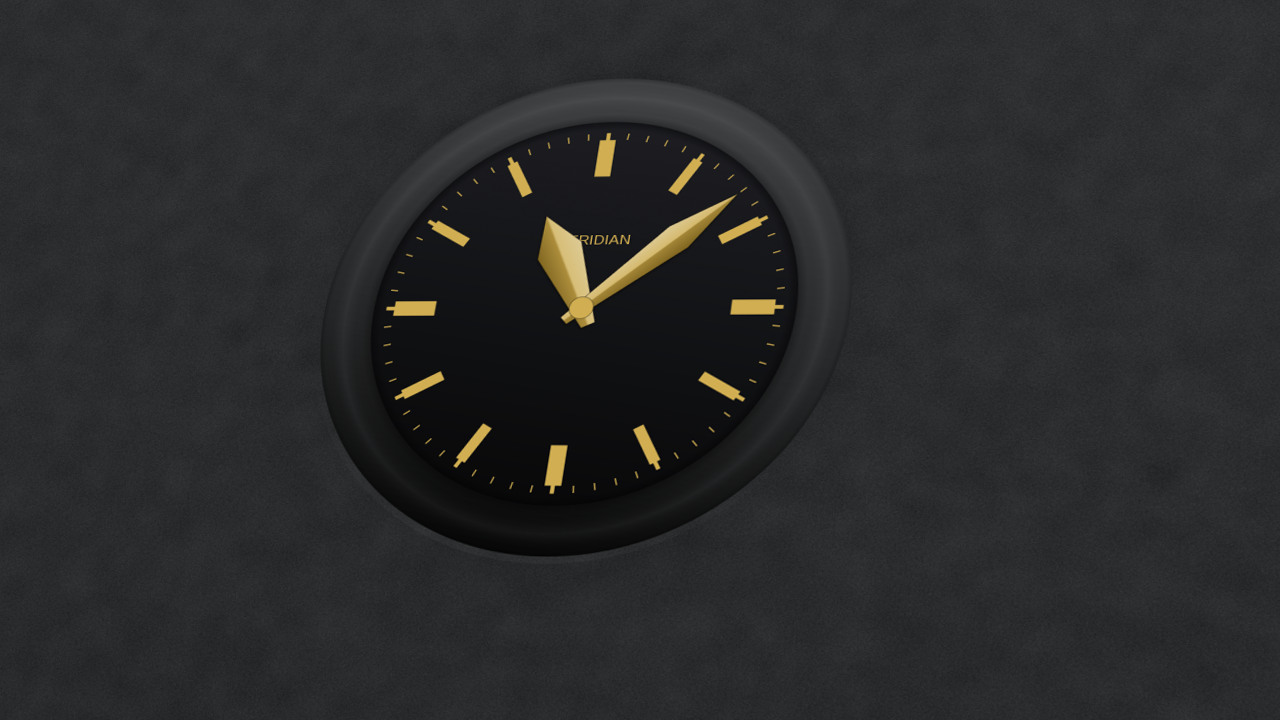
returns 11.08
